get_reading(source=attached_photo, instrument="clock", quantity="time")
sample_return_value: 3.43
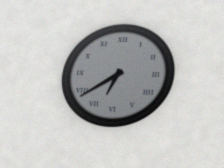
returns 6.39
